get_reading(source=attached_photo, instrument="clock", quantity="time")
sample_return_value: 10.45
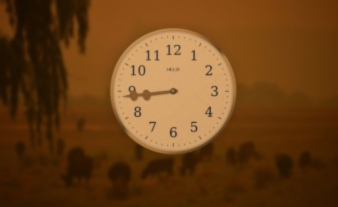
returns 8.44
